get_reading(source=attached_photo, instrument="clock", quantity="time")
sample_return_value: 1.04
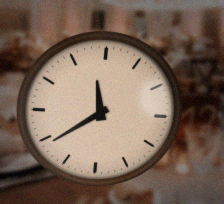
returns 11.39
